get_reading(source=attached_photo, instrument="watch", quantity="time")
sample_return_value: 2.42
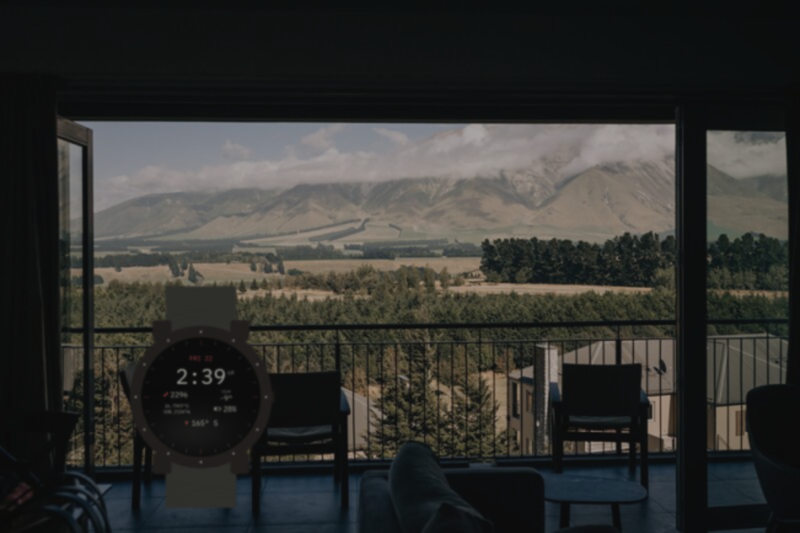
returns 2.39
